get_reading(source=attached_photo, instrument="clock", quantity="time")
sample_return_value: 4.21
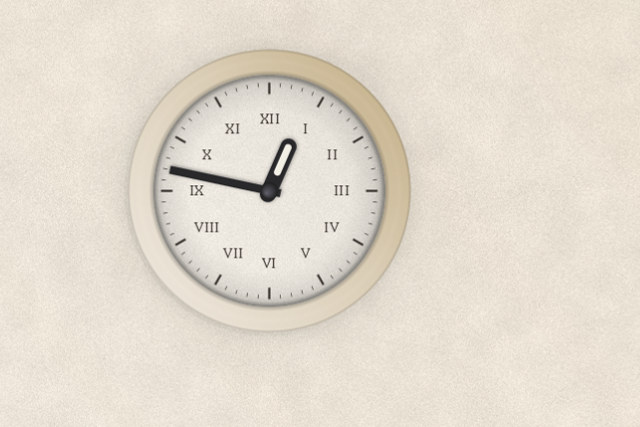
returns 12.47
